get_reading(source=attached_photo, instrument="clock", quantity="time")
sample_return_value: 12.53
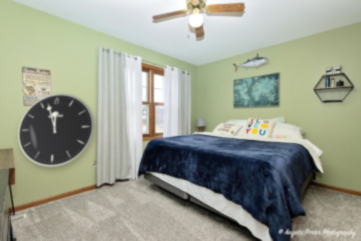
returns 11.57
